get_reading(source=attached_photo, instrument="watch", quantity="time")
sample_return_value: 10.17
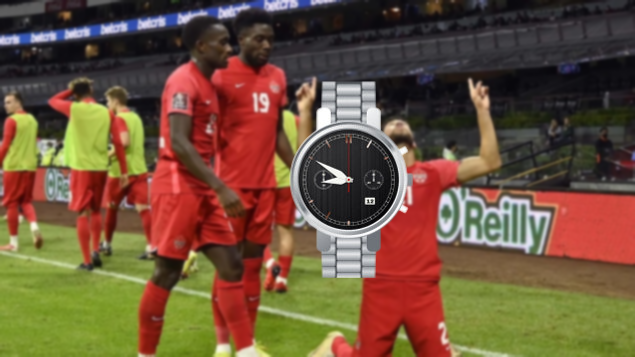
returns 8.50
